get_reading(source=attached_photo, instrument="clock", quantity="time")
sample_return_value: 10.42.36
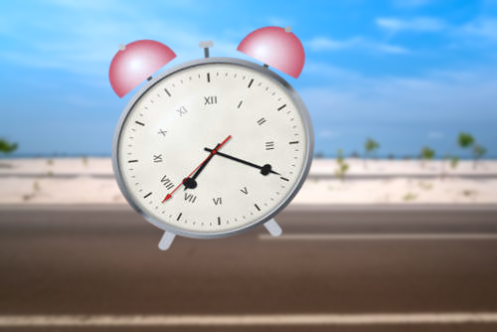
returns 7.19.38
